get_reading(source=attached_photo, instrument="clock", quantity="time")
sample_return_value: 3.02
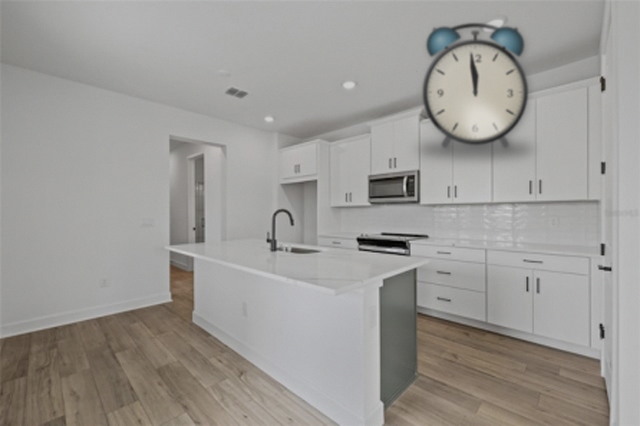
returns 11.59
